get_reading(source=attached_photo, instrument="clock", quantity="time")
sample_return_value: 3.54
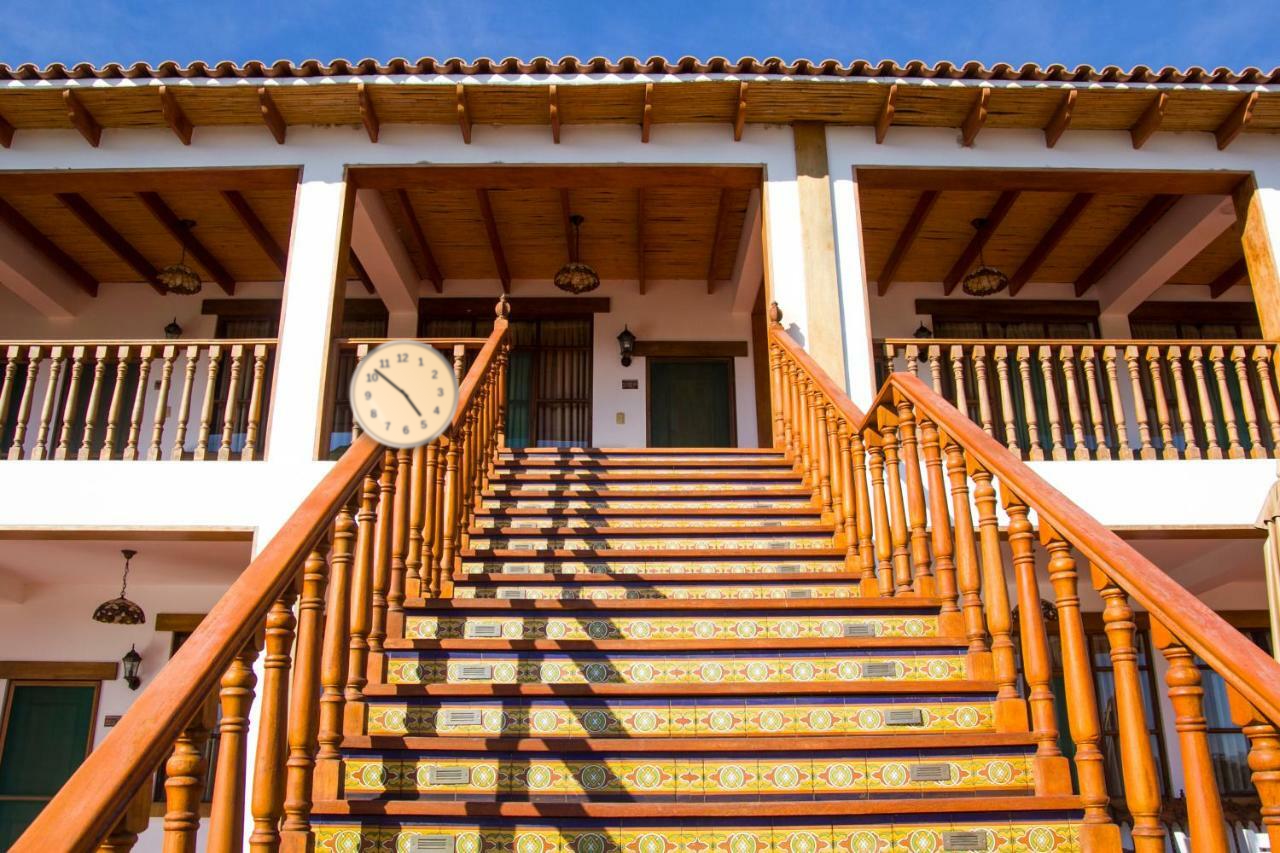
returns 4.52
